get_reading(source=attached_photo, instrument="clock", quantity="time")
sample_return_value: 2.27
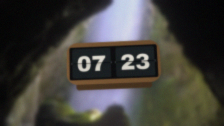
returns 7.23
